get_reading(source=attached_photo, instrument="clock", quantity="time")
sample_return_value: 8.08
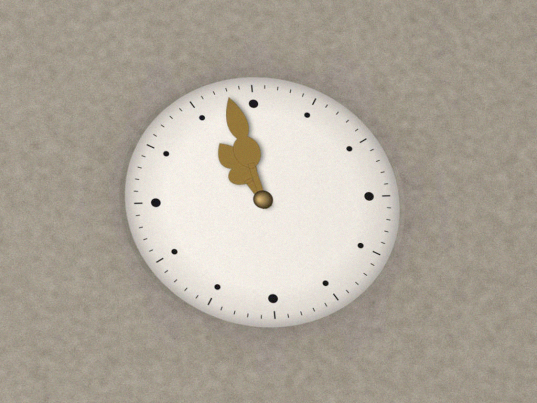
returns 10.58
